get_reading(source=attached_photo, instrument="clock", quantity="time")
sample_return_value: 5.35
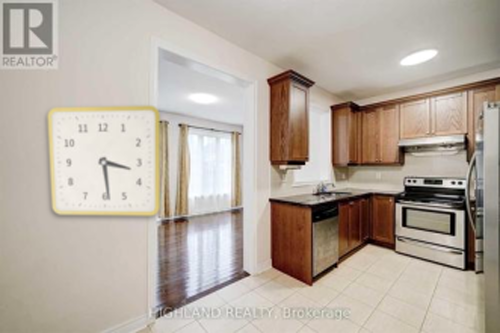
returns 3.29
